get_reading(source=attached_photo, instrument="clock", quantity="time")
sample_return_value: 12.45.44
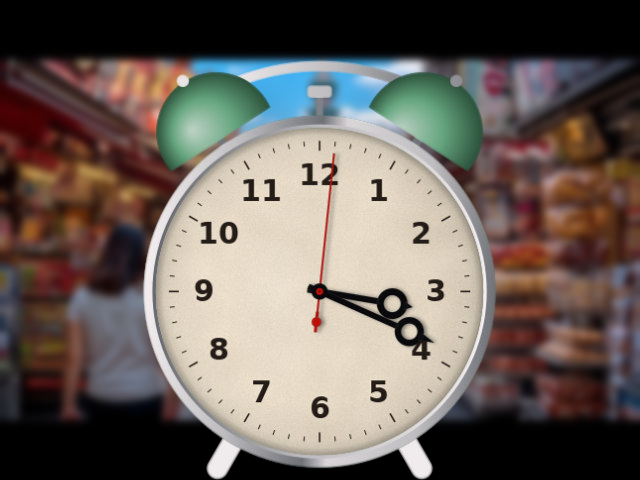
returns 3.19.01
